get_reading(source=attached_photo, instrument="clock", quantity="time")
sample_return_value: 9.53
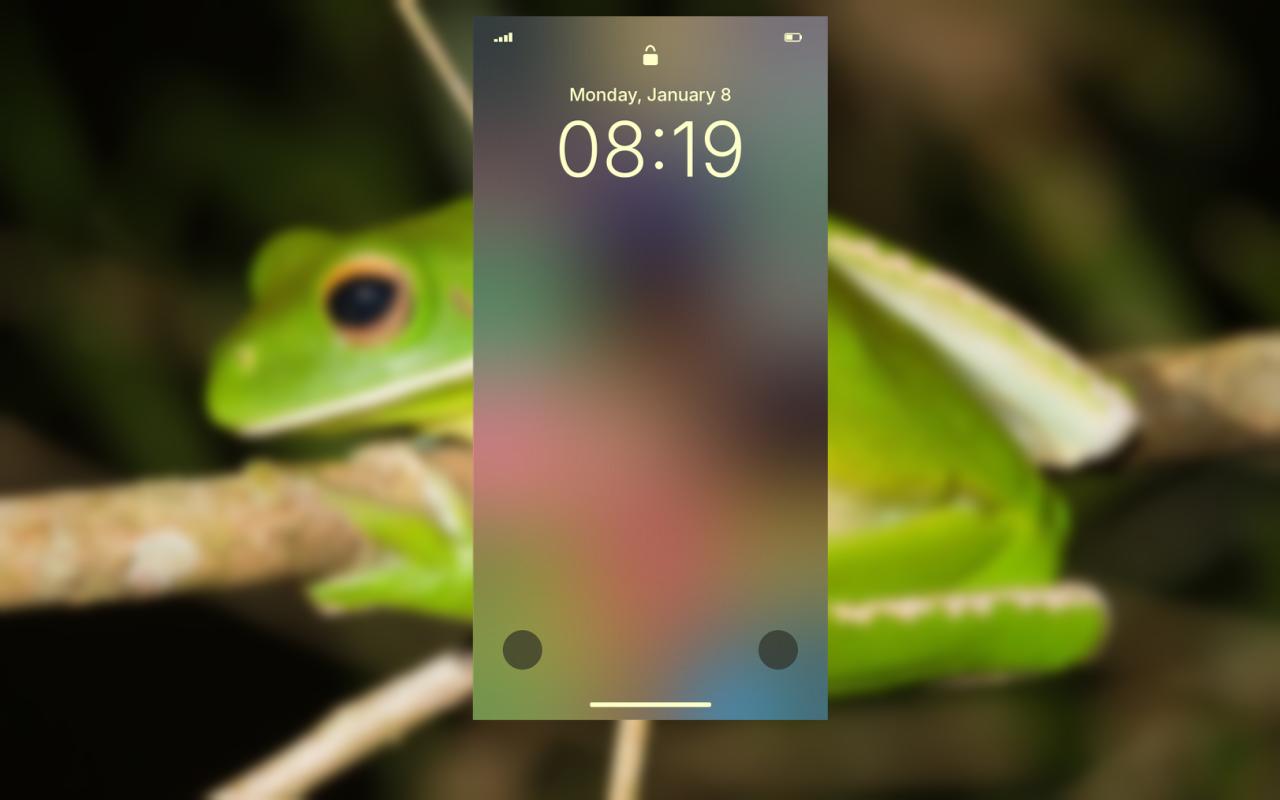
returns 8.19
